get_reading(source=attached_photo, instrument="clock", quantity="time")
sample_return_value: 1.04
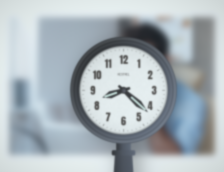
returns 8.22
